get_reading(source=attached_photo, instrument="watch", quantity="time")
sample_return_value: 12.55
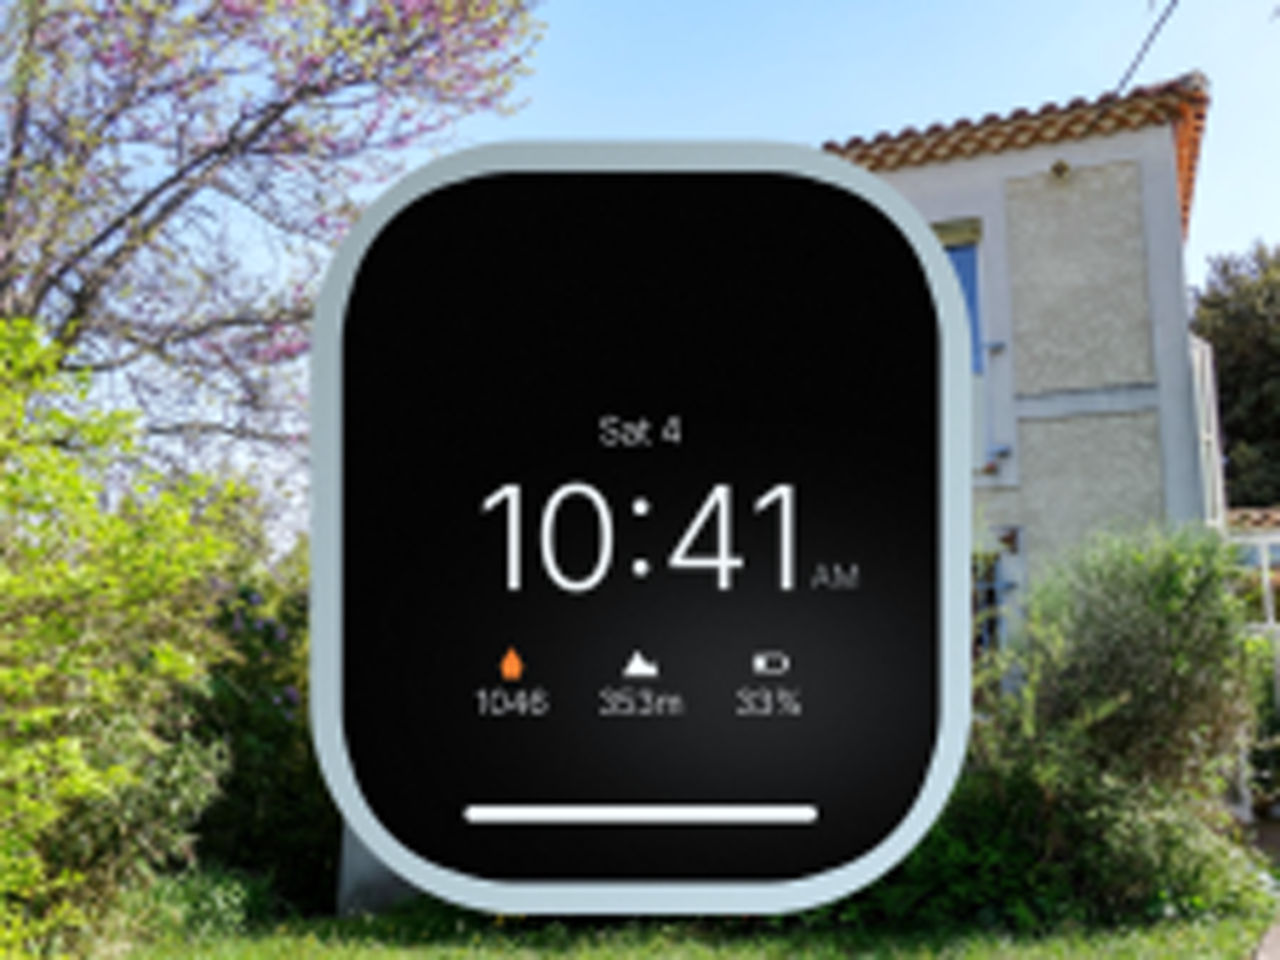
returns 10.41
